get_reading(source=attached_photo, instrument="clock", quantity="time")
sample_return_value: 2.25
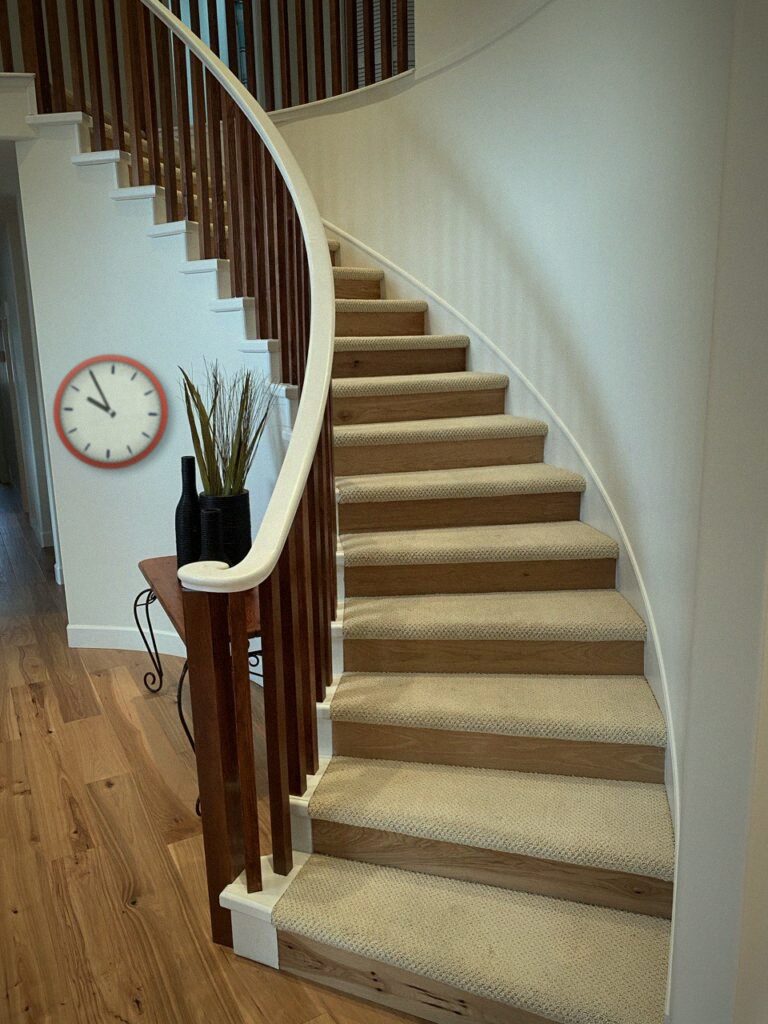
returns 9.55
